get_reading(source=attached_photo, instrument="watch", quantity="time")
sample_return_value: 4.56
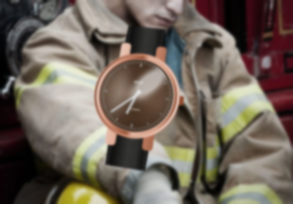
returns 6.38
